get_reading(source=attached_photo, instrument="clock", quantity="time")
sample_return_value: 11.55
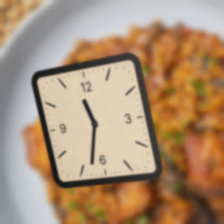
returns 11.33
